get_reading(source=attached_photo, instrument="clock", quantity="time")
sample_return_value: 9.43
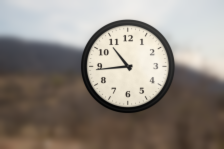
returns 10.44
